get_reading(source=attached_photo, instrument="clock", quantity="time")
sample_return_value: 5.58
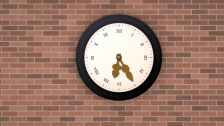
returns 6.25
